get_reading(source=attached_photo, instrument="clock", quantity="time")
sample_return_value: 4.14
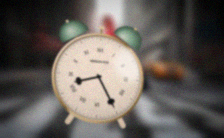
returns 8.25
